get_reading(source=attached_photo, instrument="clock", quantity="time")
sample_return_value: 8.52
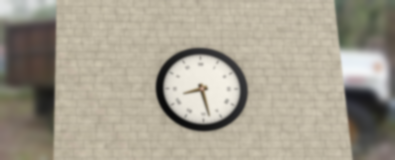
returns 8.28
